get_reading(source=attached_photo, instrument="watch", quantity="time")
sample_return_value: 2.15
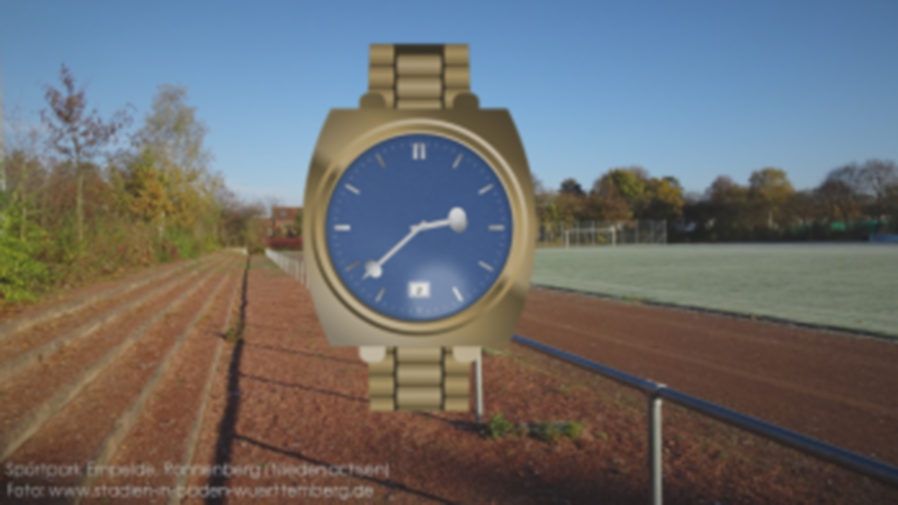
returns 2.38
